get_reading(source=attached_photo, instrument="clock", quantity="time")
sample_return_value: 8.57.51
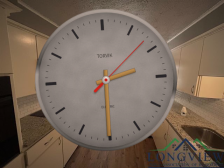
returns 2.30.08
